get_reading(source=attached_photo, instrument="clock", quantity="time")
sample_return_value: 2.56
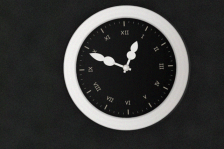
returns 12.49
